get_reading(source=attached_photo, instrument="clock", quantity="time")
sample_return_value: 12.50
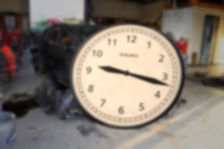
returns 9.17
